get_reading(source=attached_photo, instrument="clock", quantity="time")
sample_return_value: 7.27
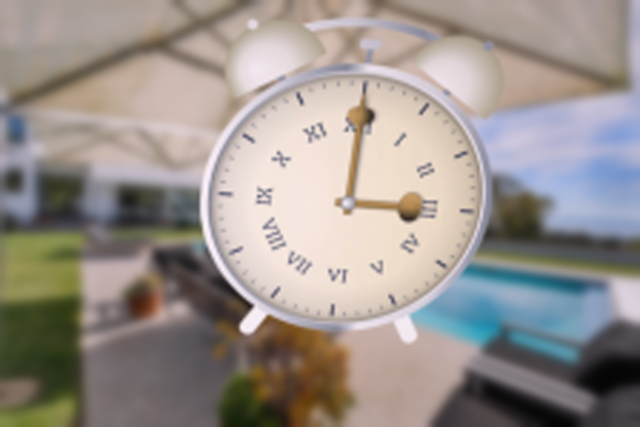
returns 3.00
